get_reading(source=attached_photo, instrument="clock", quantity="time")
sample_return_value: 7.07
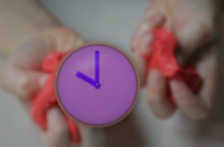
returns 10.00
